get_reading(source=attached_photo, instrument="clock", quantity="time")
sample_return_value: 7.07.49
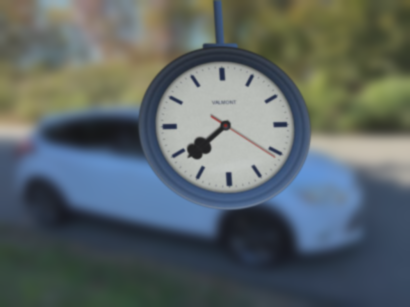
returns 7.38.21
